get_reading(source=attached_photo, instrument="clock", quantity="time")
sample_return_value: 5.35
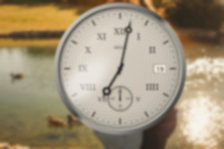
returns 7.02
